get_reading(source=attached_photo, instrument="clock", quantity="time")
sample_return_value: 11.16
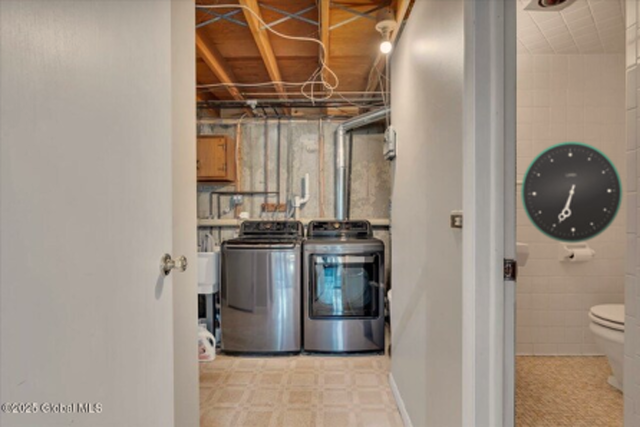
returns 6.34
